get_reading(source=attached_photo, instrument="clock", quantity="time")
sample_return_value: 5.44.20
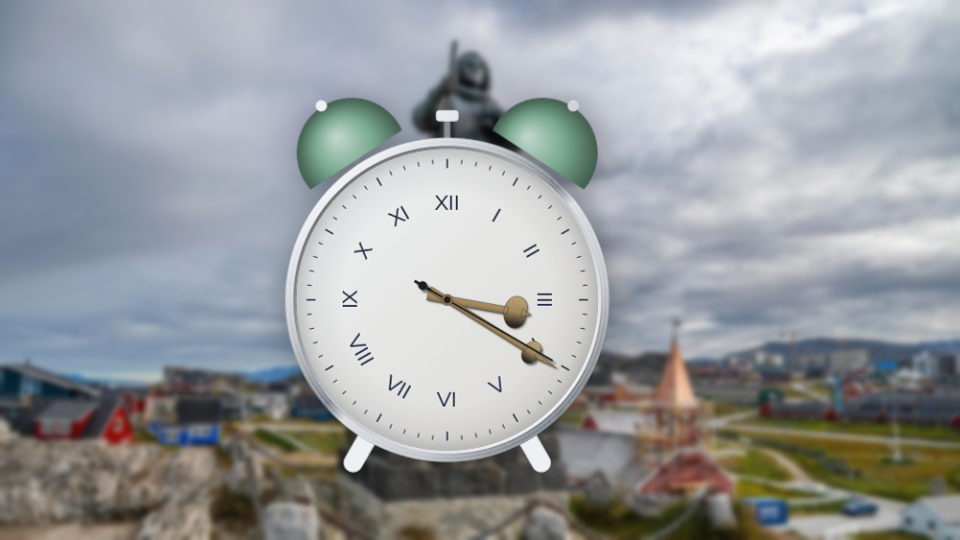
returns 3.20.20
